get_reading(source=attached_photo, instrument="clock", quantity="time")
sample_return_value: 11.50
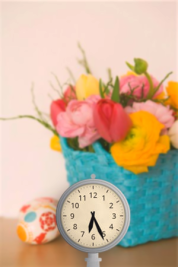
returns 6.26
